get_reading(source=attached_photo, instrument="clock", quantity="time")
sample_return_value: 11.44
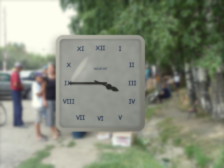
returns 3.45
